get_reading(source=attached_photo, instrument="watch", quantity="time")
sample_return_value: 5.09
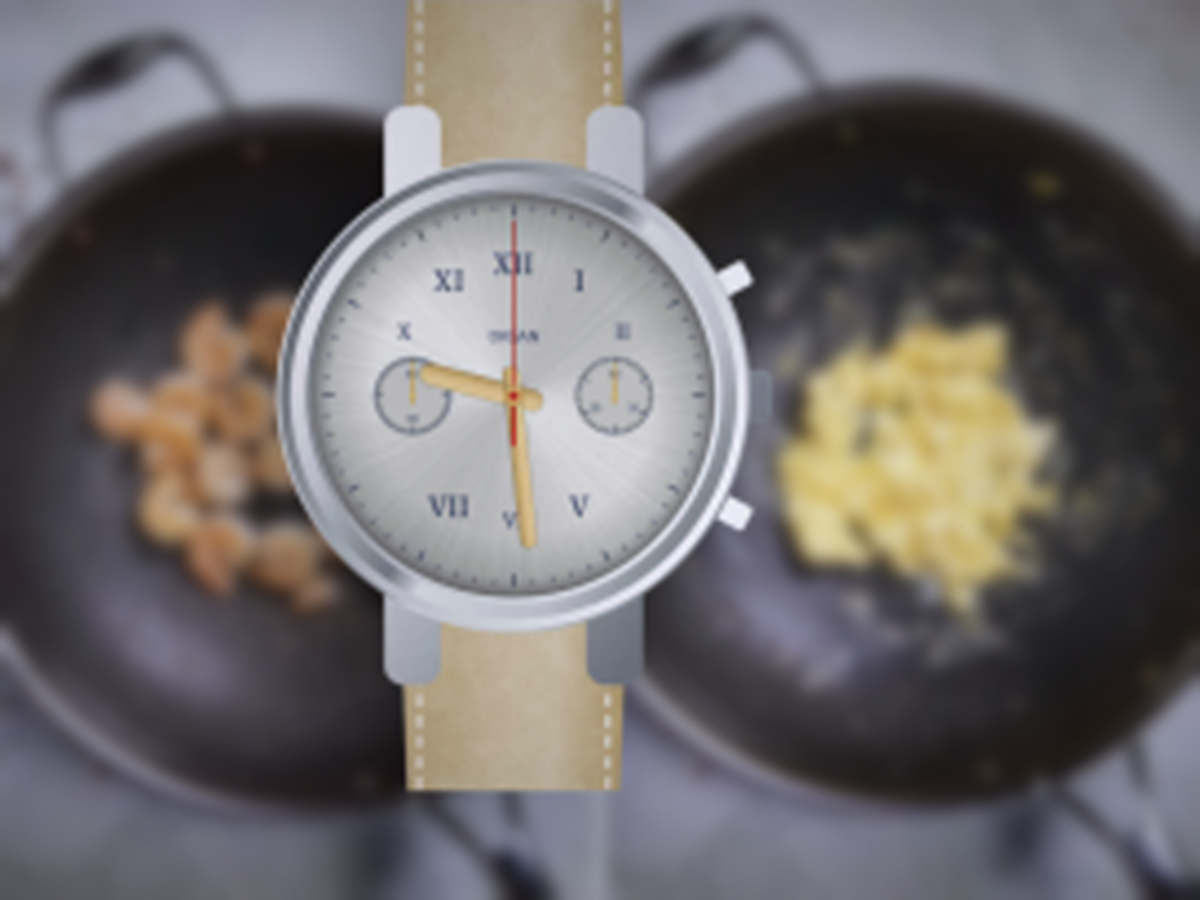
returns 9.29
